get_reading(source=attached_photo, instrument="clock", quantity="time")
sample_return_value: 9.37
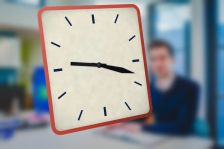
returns 9.18
